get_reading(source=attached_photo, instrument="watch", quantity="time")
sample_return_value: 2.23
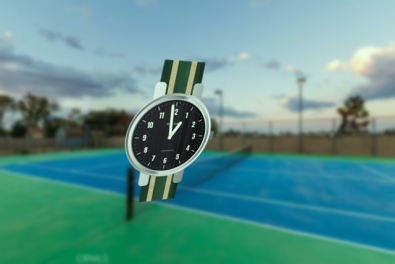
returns 12.59
